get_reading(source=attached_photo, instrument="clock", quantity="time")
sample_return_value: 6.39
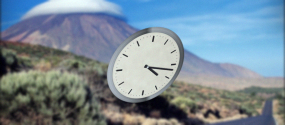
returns 4.17
